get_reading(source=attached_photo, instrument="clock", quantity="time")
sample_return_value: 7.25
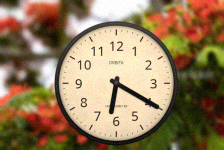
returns 6.20
